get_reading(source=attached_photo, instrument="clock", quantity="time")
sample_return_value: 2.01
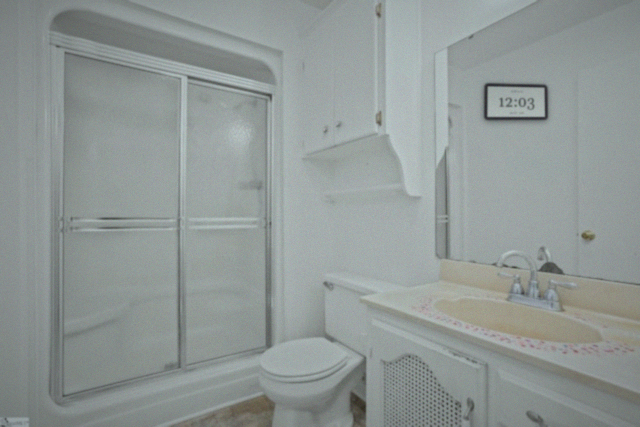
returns 12.03
